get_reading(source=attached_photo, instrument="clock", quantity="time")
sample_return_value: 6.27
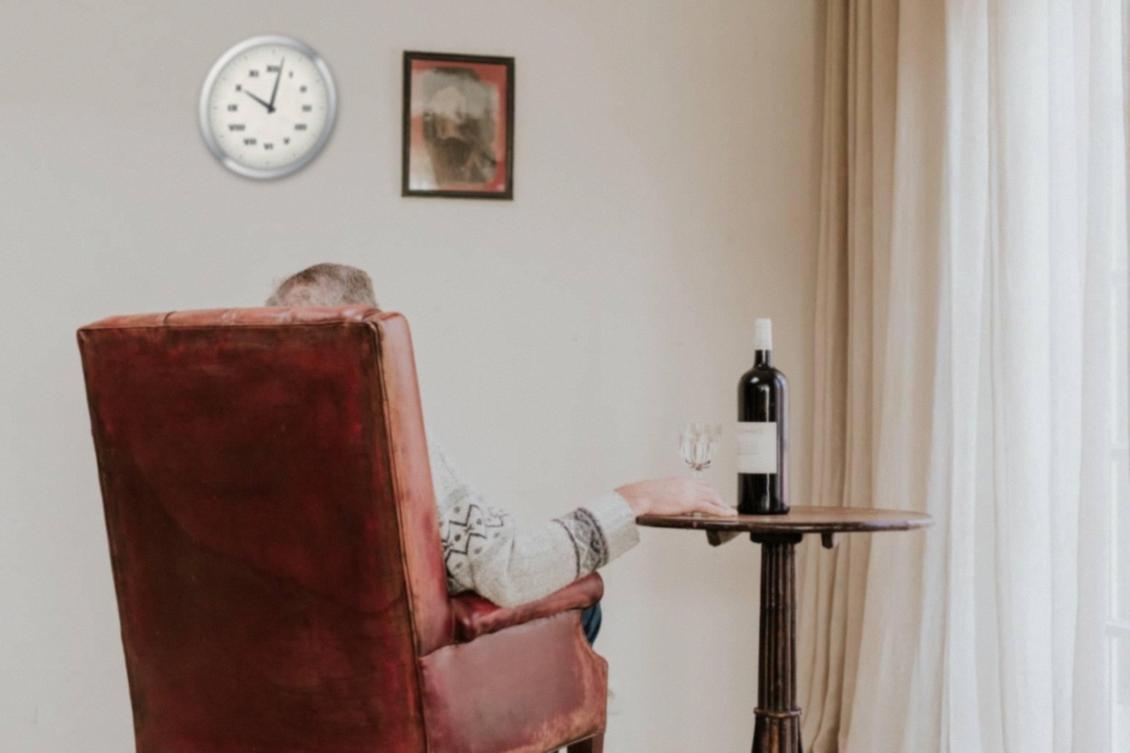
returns 10.02
